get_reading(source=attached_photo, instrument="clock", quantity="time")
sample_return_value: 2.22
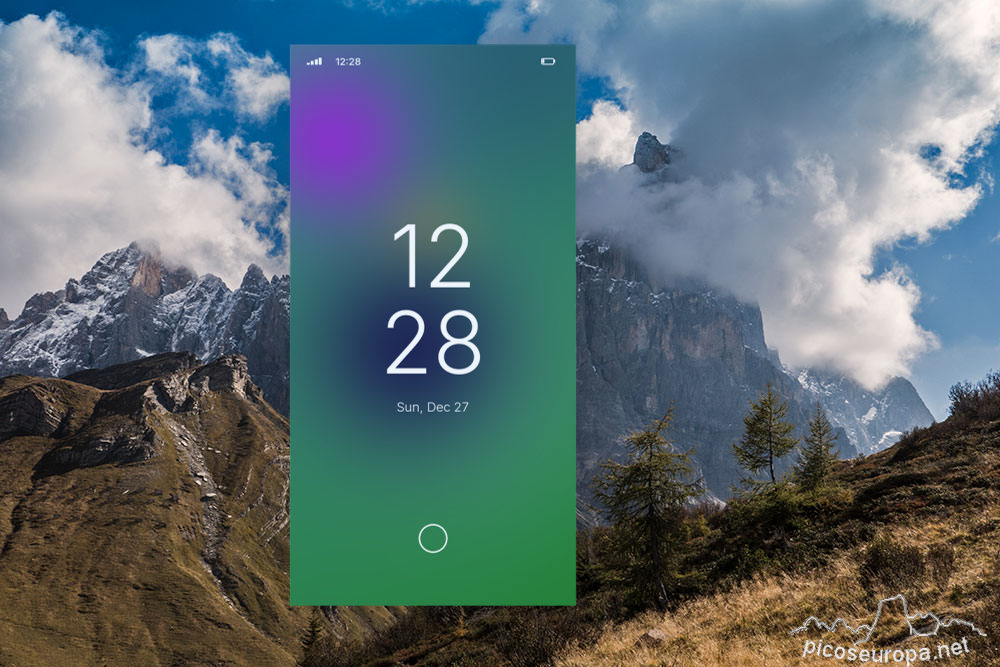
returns 12.28
